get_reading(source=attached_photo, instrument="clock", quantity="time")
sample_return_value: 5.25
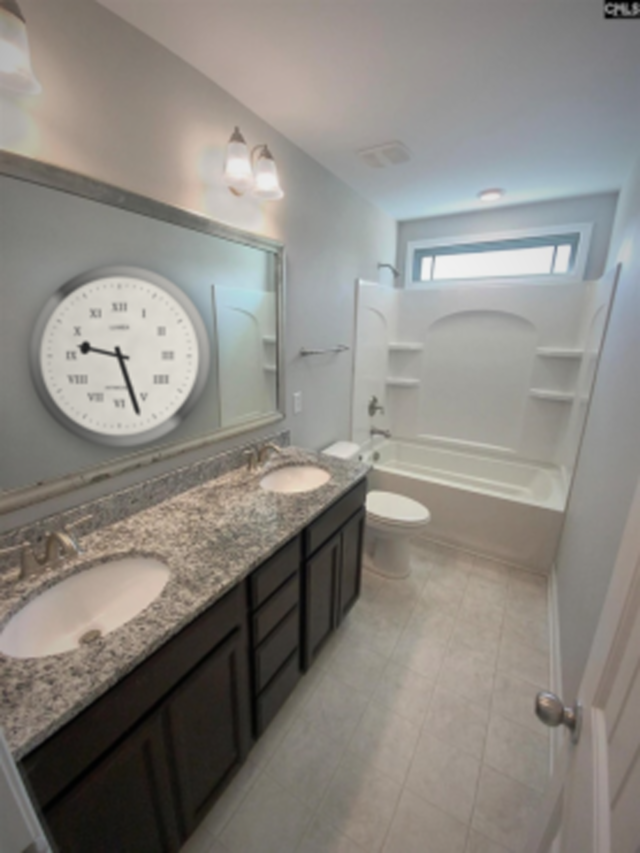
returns 9.27
